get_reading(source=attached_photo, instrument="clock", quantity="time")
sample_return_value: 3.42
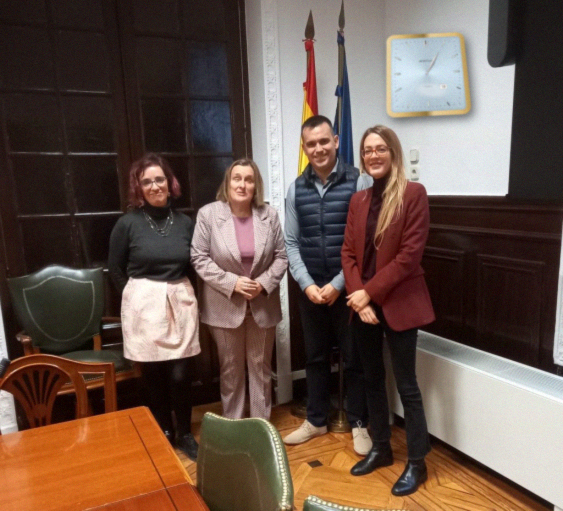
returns 1.05
